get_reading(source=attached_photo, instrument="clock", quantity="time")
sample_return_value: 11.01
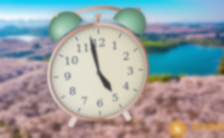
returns 4.58
